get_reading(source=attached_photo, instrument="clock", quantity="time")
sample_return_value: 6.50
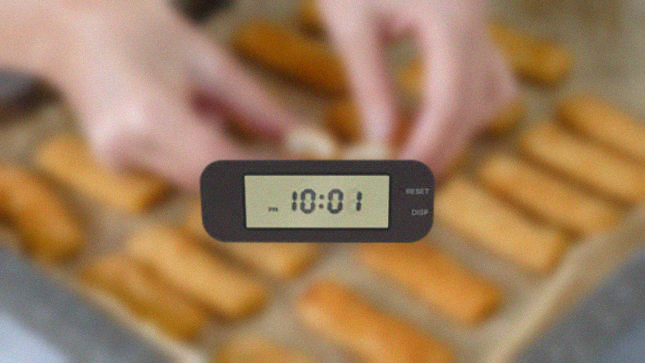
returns 10.01
